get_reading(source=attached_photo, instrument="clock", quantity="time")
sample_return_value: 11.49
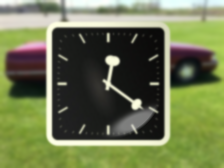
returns 12.21
